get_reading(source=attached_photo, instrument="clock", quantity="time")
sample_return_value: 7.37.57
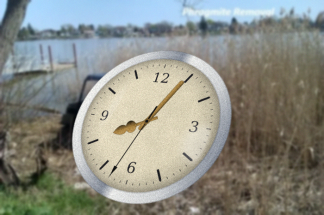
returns 8.04.33
